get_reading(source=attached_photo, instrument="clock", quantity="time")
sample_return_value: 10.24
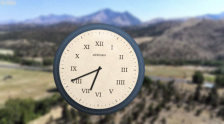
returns 6.41
